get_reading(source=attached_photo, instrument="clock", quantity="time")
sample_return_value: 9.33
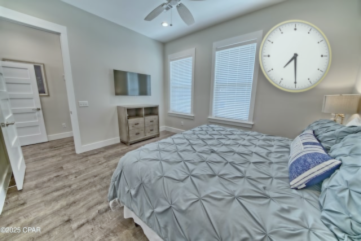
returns 7.30
